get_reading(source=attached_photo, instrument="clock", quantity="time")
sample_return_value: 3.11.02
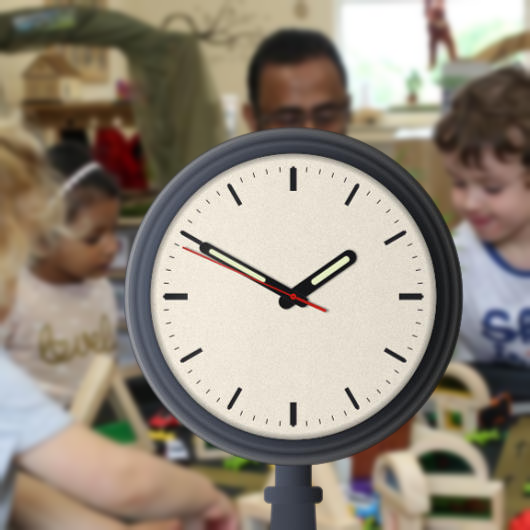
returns 1.49.49
